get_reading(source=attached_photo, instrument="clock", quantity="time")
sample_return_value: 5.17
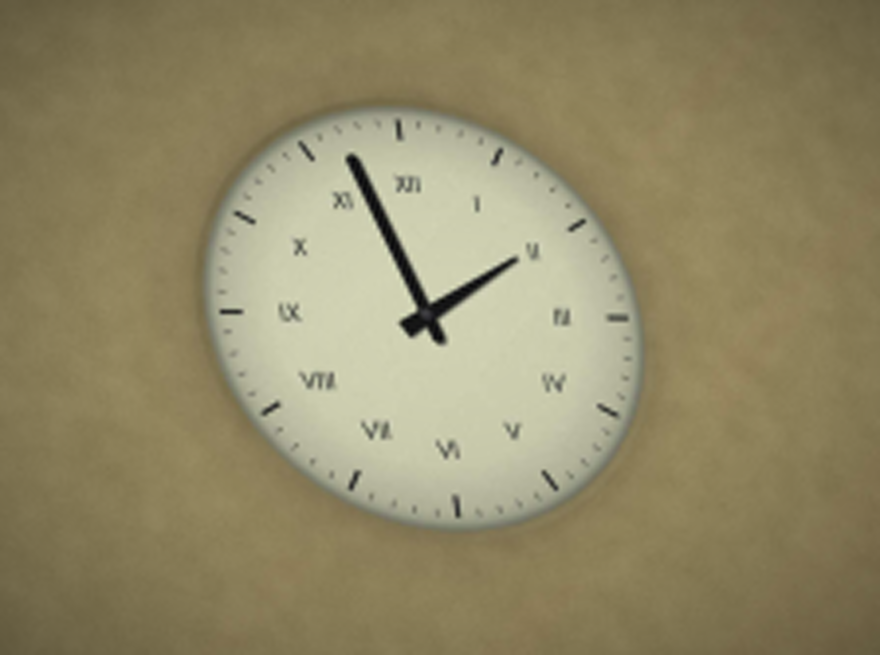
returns 1.57
